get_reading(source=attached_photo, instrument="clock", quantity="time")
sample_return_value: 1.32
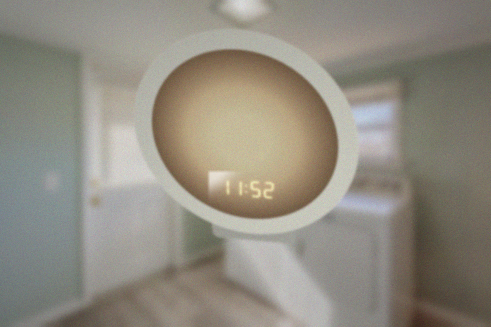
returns 11.52
